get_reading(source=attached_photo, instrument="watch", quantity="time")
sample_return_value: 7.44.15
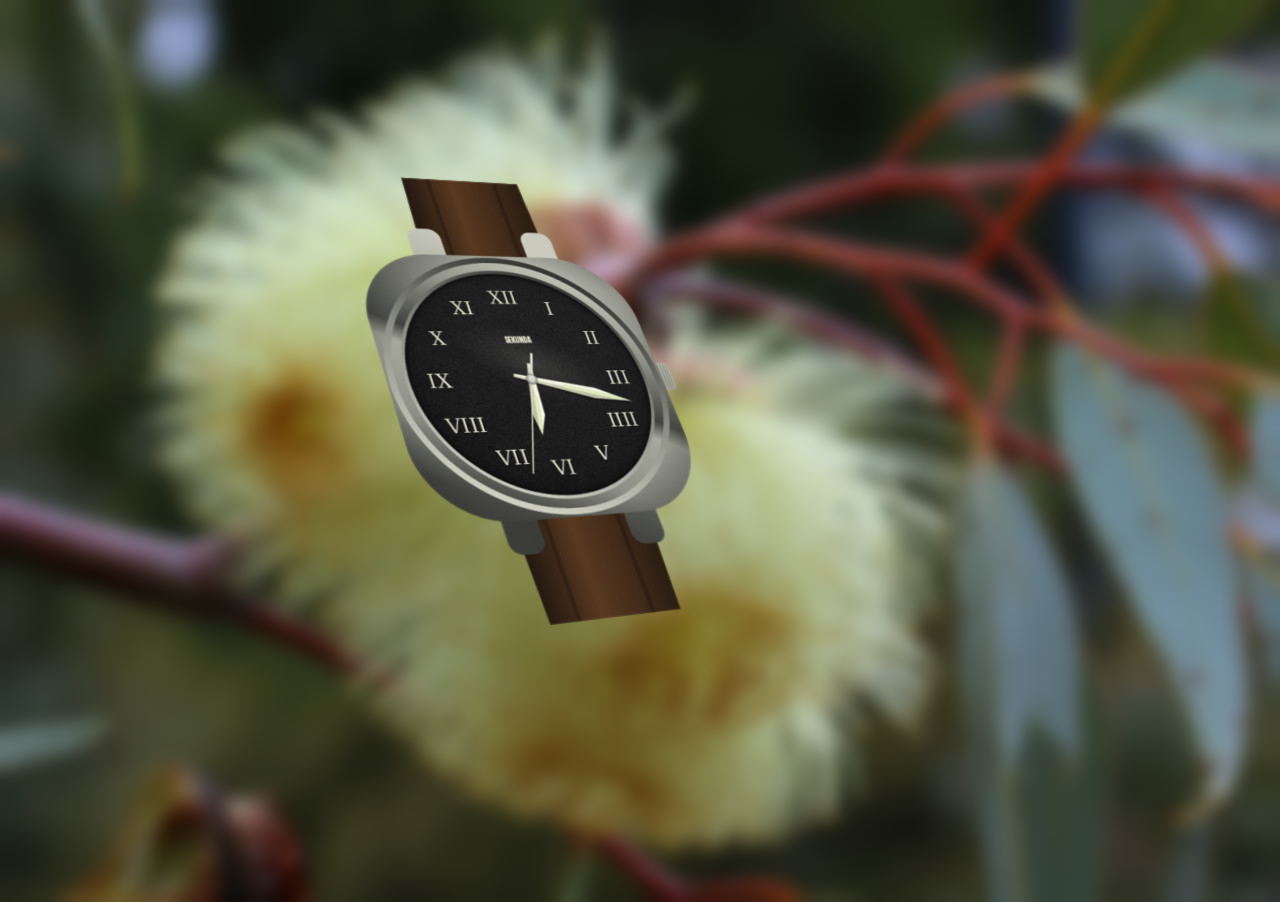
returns 6.17.33
